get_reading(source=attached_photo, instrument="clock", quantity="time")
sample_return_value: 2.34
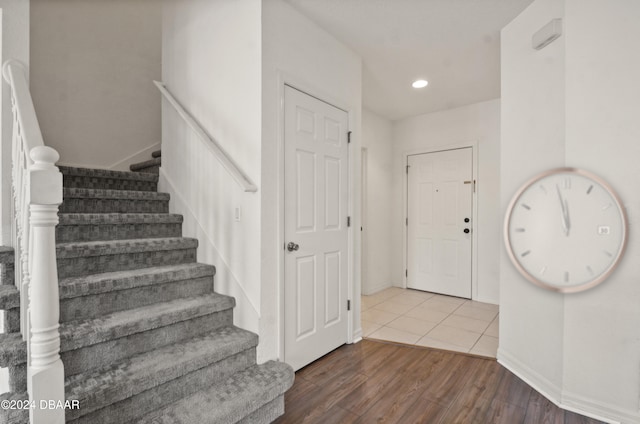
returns 11.58
